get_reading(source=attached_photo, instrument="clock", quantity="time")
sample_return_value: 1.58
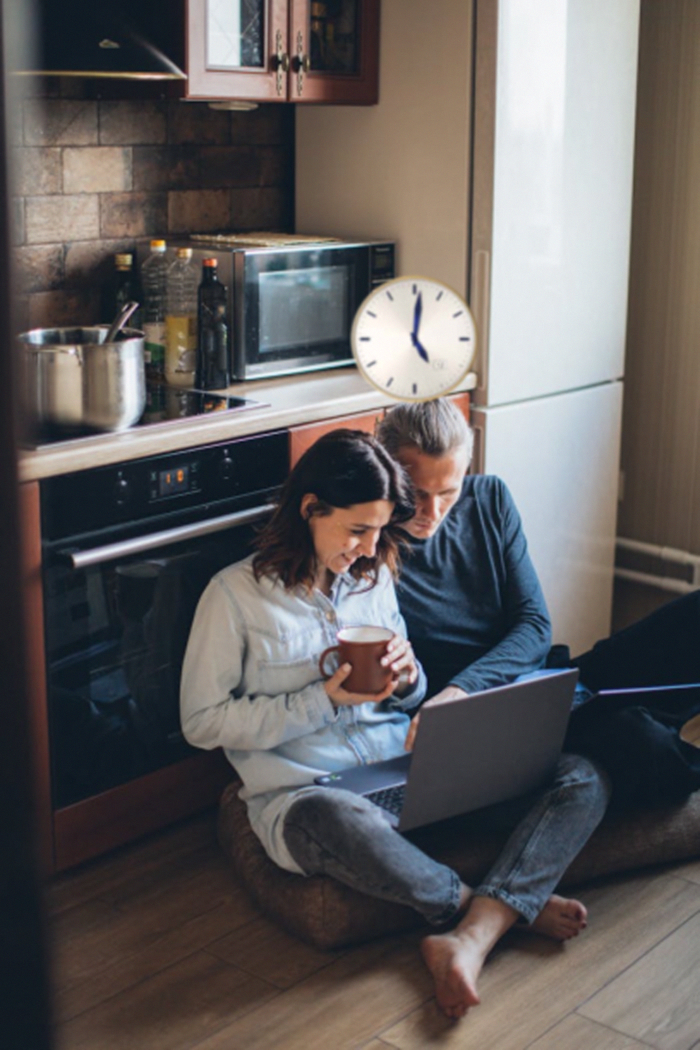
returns 5.01
